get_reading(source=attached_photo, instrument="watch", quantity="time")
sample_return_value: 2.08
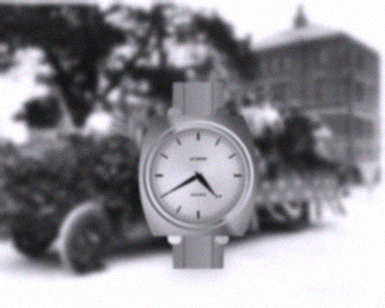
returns 4.40
